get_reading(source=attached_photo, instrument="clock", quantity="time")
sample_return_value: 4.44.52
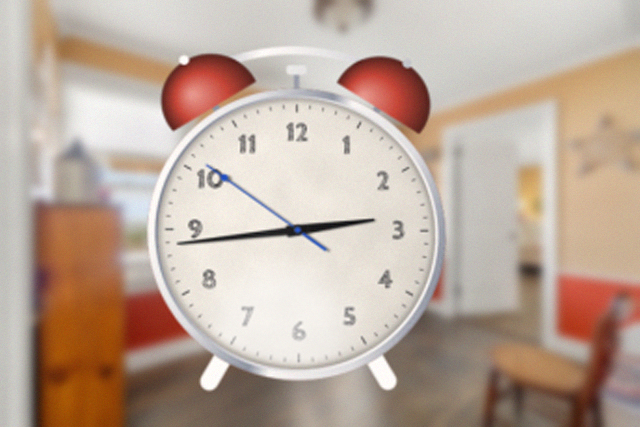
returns 2.43.51
